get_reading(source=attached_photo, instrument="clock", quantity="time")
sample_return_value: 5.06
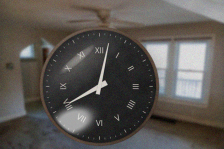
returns 8.02
